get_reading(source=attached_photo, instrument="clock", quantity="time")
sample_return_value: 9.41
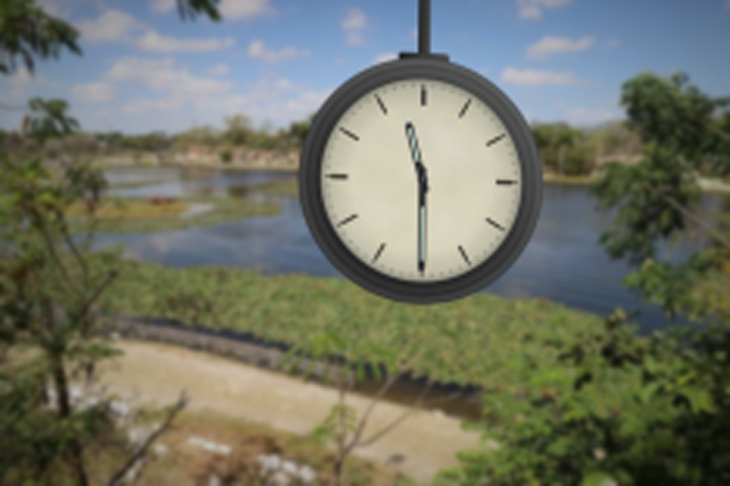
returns 11.30
